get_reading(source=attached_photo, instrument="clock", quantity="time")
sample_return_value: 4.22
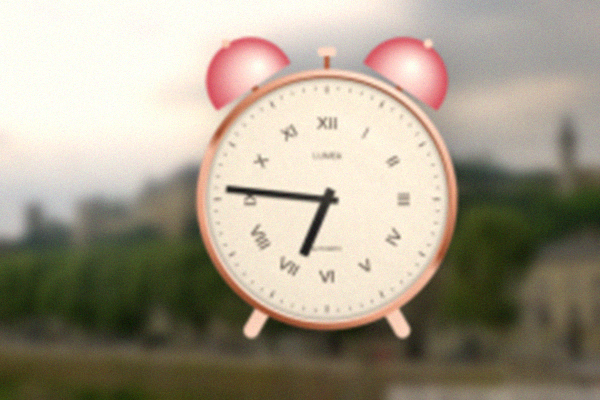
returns 6.46
